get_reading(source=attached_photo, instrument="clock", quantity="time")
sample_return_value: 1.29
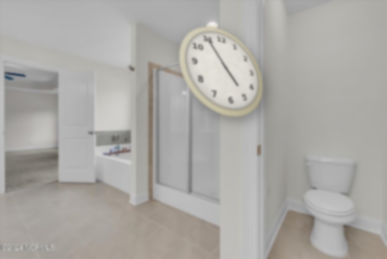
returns 4.55
